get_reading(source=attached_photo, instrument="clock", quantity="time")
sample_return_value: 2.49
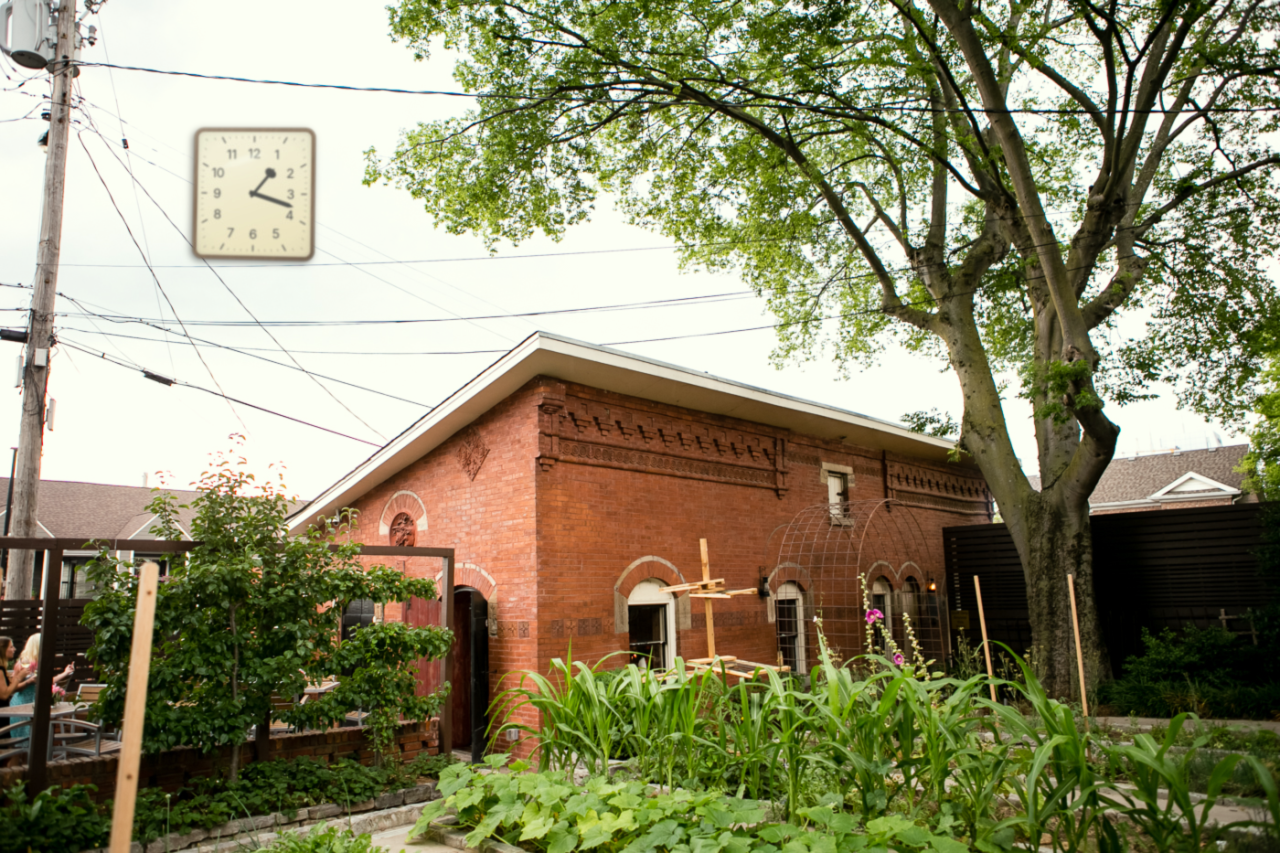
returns 1.18
